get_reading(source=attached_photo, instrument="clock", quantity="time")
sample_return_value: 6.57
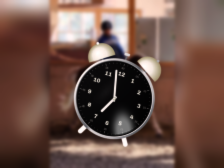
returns 6.58
